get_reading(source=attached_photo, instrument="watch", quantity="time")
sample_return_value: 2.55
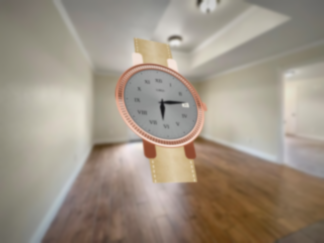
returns 6.14
